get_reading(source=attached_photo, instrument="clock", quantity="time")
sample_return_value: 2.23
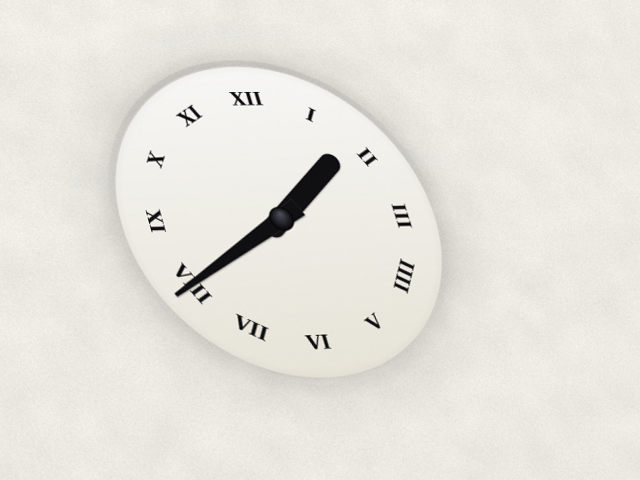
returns 1.40
